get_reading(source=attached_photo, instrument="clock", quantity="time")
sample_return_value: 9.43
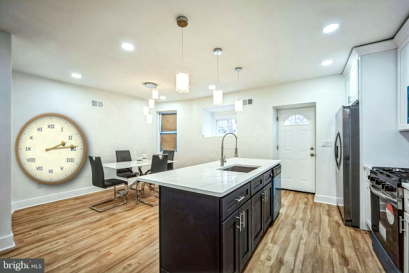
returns 2.14
